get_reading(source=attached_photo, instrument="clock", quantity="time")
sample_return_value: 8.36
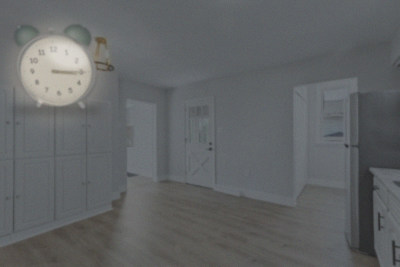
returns 3.15
